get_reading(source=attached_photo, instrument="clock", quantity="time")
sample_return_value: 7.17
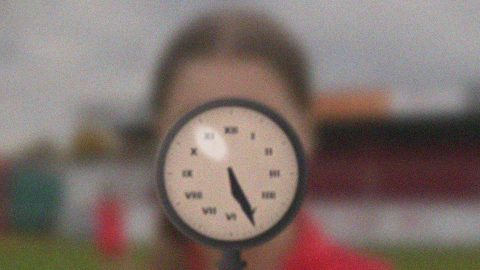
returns 5.26
